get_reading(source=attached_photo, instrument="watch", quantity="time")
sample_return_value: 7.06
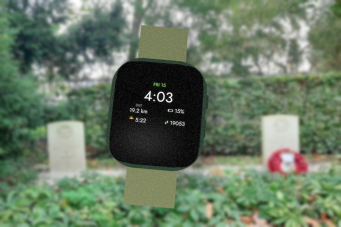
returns 4.03
